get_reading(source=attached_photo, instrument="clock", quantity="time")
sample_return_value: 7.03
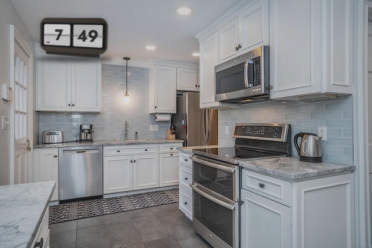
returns 7.49
